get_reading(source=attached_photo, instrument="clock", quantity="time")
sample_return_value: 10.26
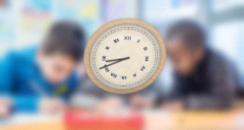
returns 8.41
